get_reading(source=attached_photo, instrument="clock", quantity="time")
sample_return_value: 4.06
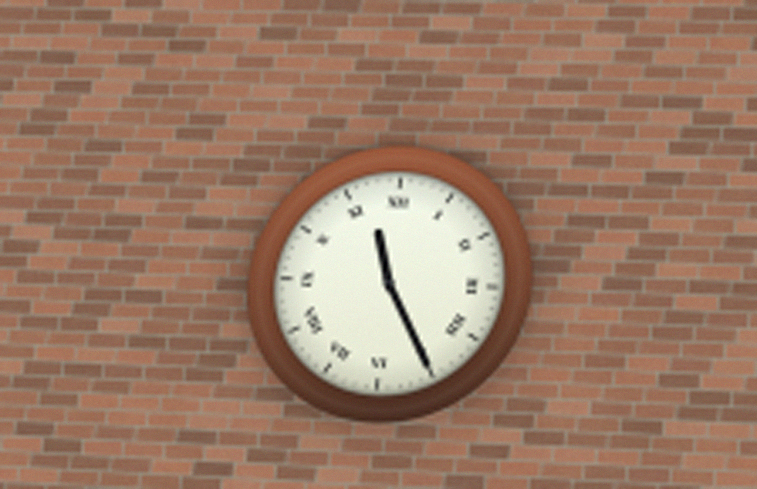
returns 11.25
